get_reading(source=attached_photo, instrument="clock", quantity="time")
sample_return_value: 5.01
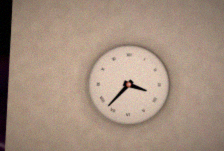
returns 3.37
